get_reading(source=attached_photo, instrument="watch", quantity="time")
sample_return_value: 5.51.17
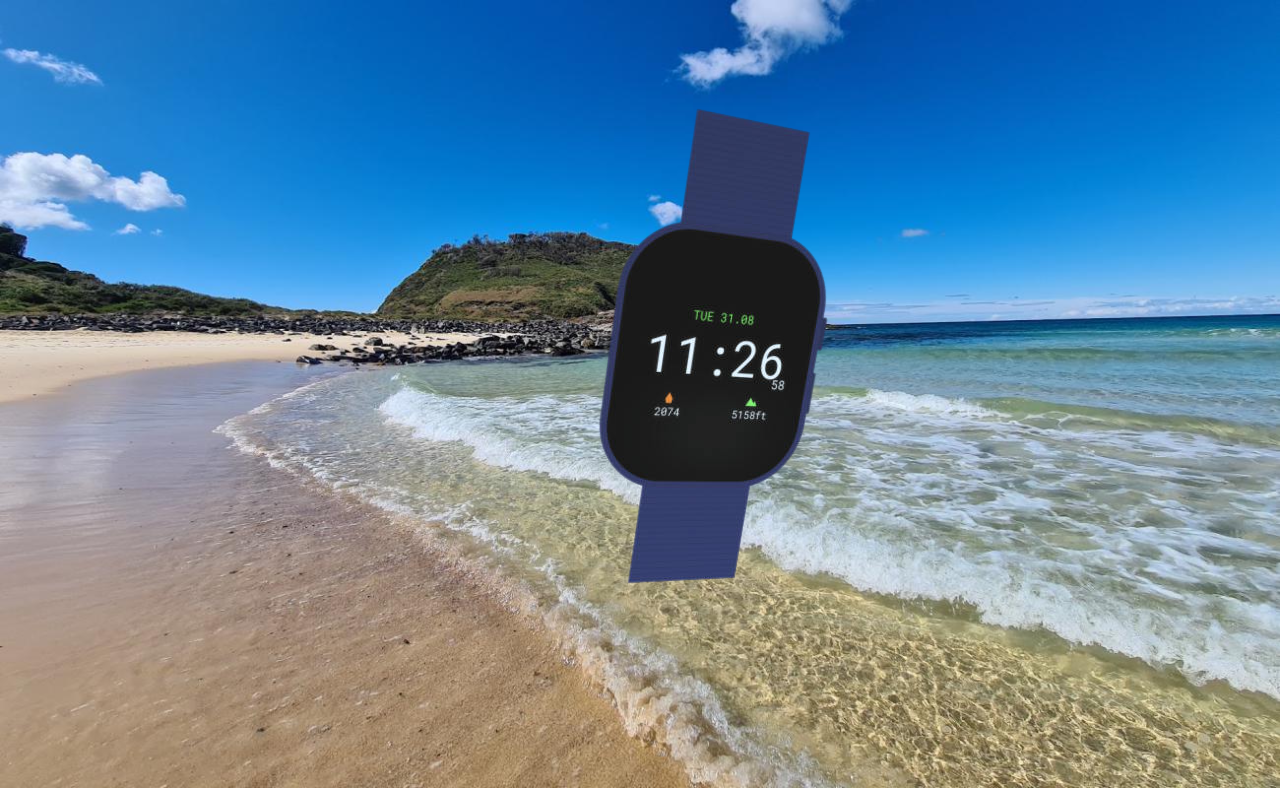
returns 11.26.58
